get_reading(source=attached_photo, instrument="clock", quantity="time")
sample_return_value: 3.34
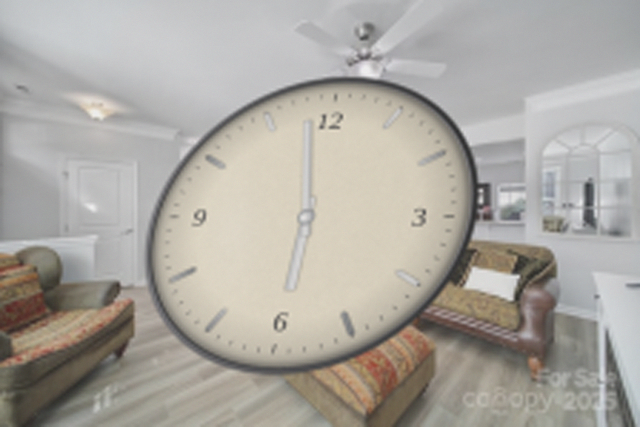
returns 5.58
